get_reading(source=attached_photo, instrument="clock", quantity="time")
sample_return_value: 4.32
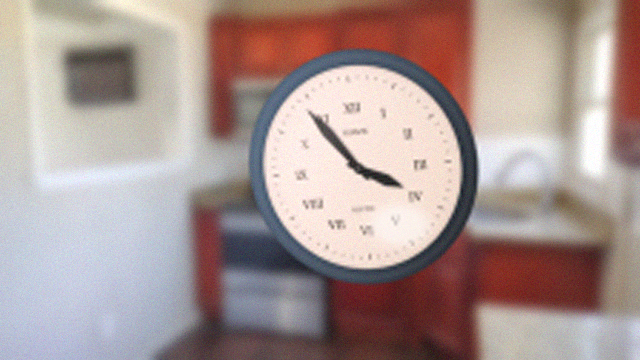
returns 3.54
